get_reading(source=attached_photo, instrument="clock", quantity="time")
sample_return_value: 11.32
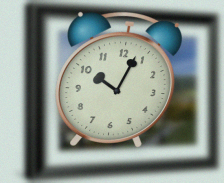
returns 10.03
